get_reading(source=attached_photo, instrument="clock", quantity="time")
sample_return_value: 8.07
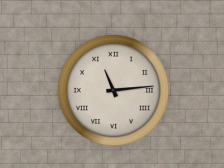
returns 11.14
